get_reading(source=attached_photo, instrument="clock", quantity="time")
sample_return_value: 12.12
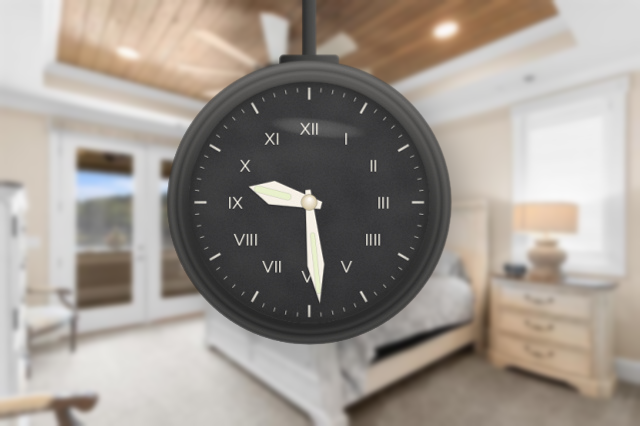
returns 9.29
